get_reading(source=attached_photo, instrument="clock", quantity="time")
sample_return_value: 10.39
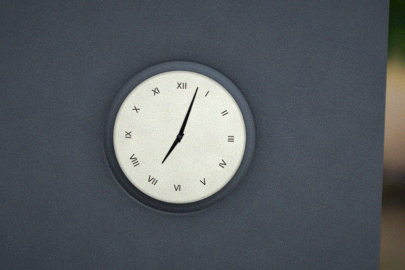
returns 7.03
